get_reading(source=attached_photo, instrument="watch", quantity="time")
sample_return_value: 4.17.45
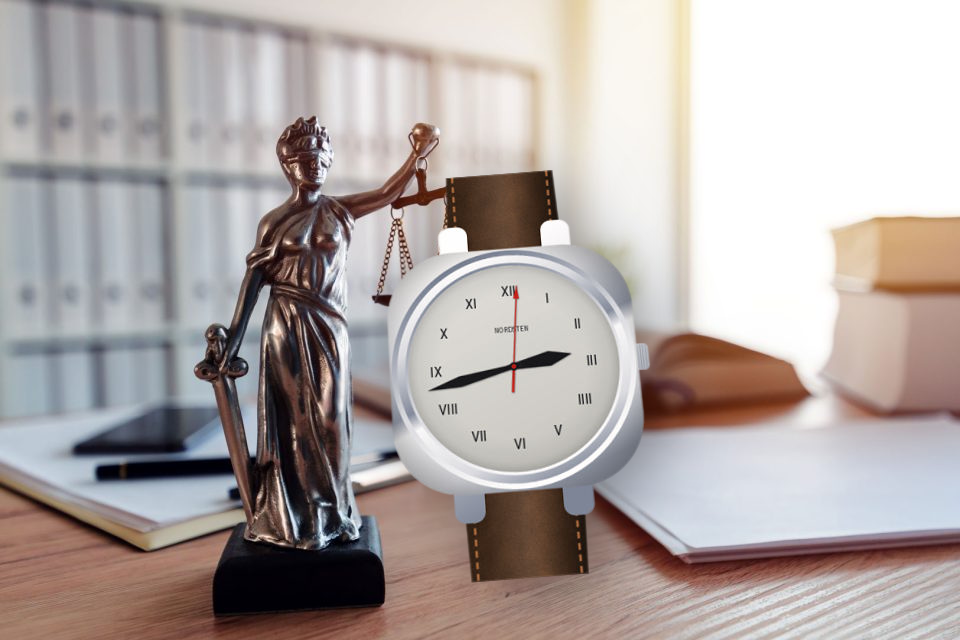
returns 2.43.01
